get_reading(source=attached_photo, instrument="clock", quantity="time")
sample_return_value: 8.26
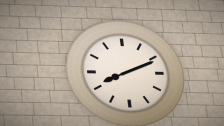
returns 8.11
